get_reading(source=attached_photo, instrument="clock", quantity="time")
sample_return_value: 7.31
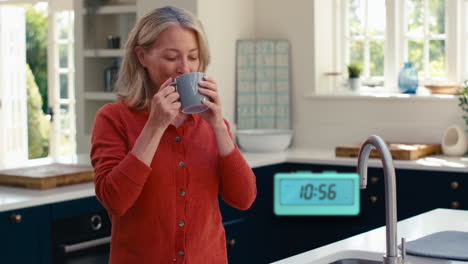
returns 10.56
